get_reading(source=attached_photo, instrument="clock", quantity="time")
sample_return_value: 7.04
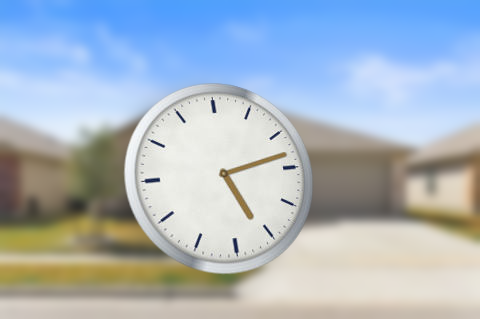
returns 5.13
